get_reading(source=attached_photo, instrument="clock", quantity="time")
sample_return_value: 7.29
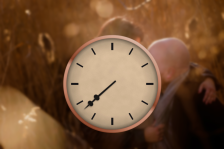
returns 7.38
